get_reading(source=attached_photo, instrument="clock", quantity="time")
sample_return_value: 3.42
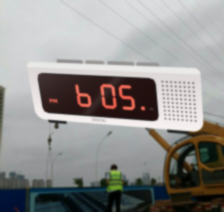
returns 6.05
